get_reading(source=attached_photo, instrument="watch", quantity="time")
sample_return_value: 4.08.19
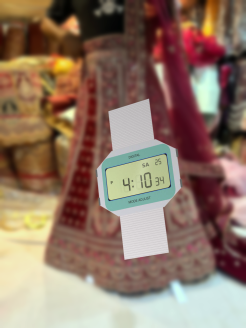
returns 4.10.34
